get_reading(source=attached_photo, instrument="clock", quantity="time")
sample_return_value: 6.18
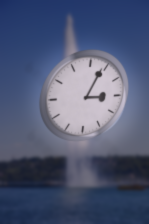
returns 3.04
